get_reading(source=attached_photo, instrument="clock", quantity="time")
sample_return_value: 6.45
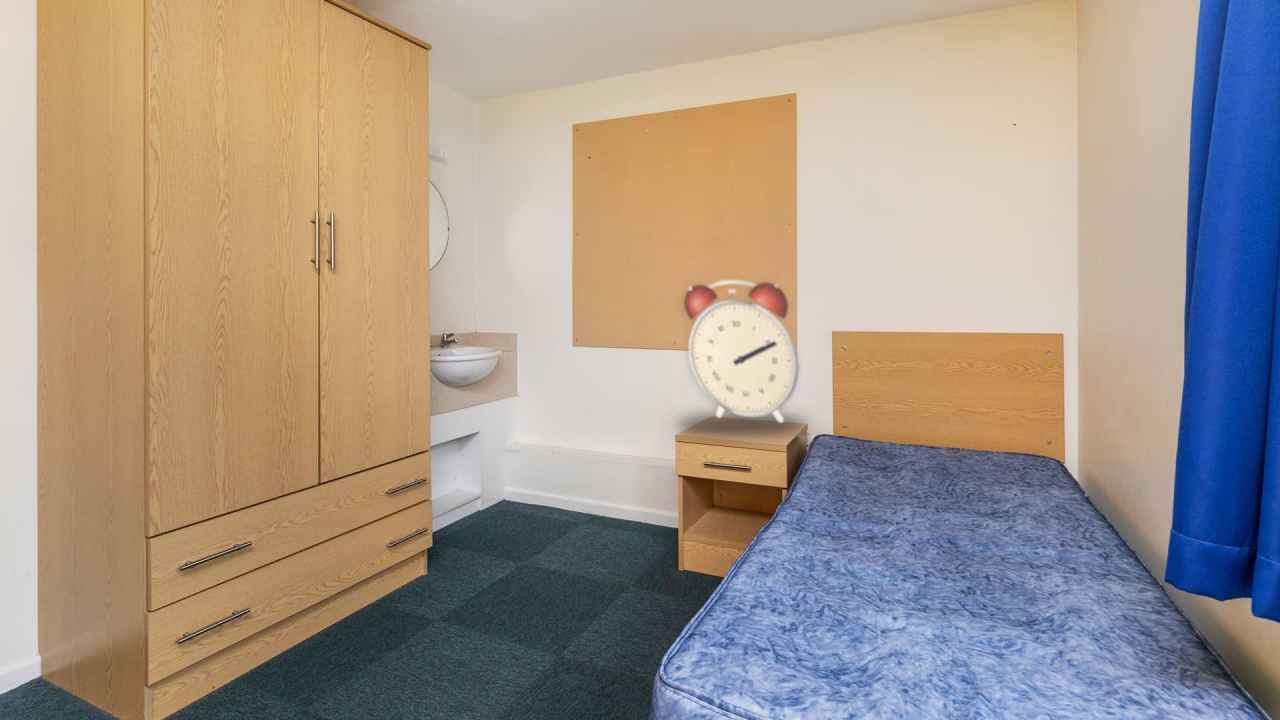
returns 2.11
